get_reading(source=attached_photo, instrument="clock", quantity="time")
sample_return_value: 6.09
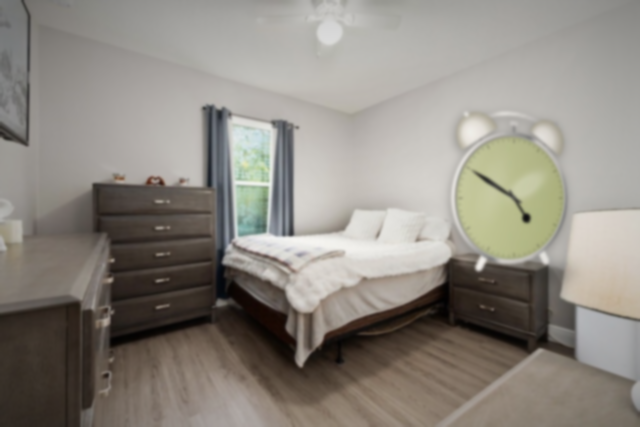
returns 4.50
